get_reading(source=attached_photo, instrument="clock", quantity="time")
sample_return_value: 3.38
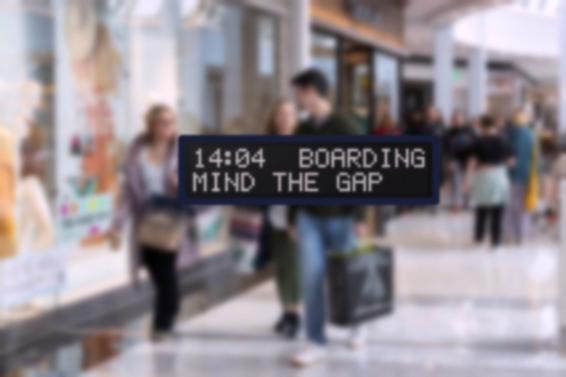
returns 14.04
